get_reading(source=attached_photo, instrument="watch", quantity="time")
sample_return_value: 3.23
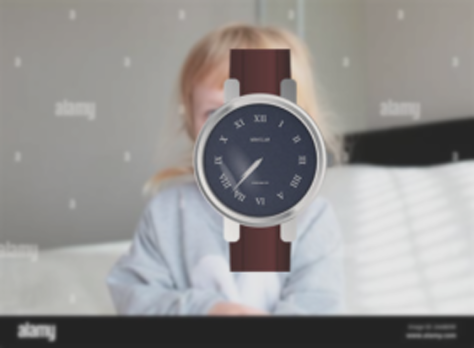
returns 7.37
